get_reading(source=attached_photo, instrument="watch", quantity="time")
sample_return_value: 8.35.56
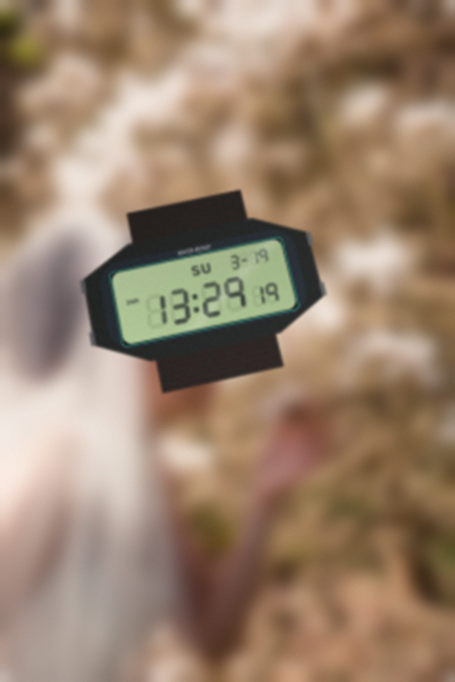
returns 13.29.19
